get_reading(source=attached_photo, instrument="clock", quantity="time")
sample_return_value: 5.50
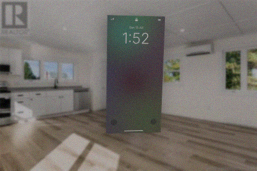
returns 1.52
